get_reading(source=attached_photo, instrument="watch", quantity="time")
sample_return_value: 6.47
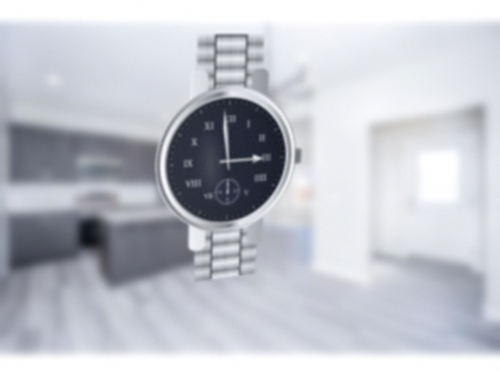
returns 2.59
